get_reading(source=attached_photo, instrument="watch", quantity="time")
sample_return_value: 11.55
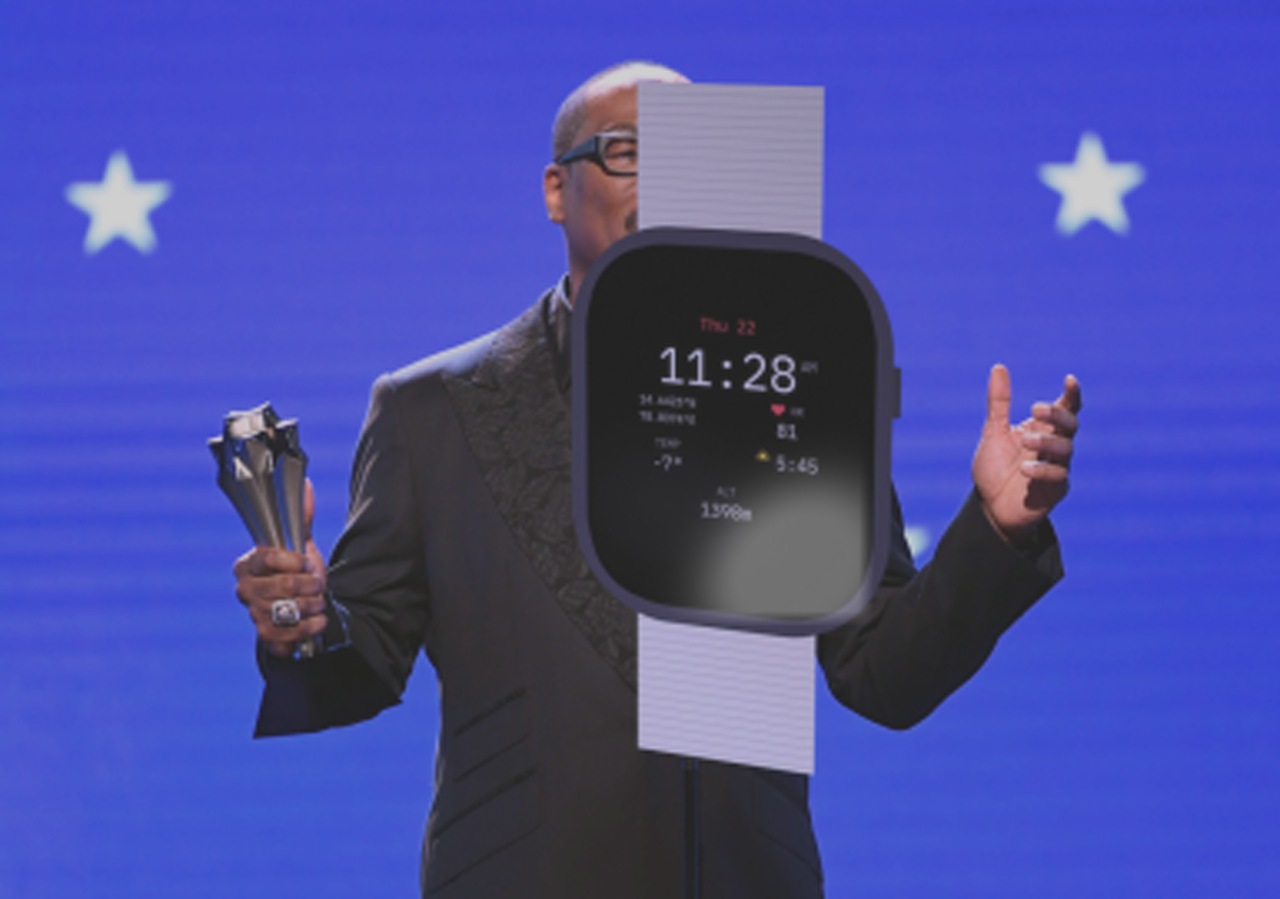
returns 11.28
